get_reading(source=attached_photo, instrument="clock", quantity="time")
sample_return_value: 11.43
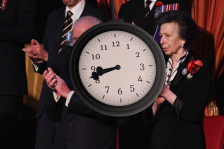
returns 8.42
